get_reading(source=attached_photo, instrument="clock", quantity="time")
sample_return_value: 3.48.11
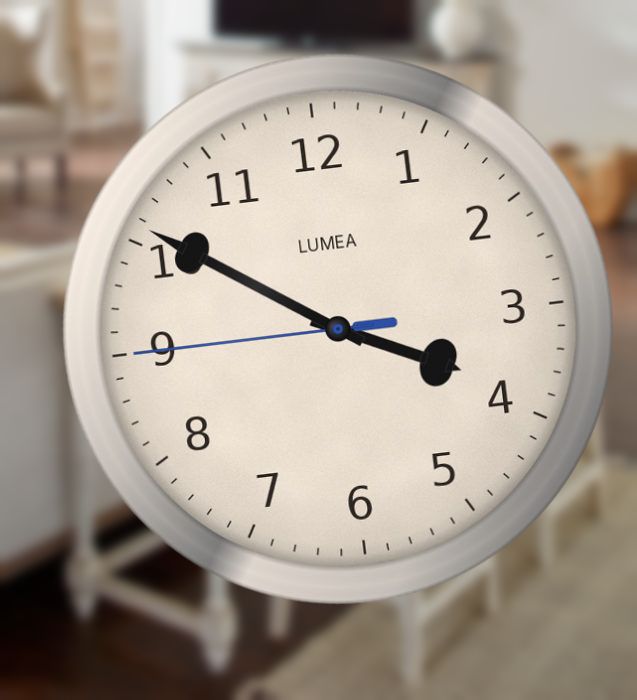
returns 3.50.45
